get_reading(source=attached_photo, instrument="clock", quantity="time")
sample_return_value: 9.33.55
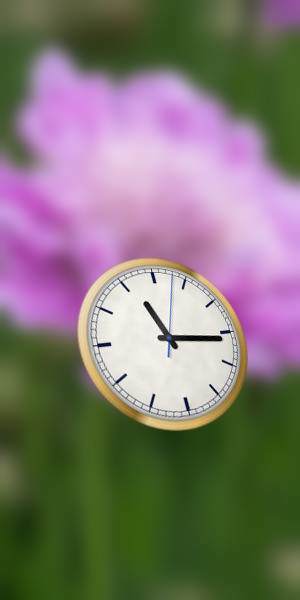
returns 11.16.03
